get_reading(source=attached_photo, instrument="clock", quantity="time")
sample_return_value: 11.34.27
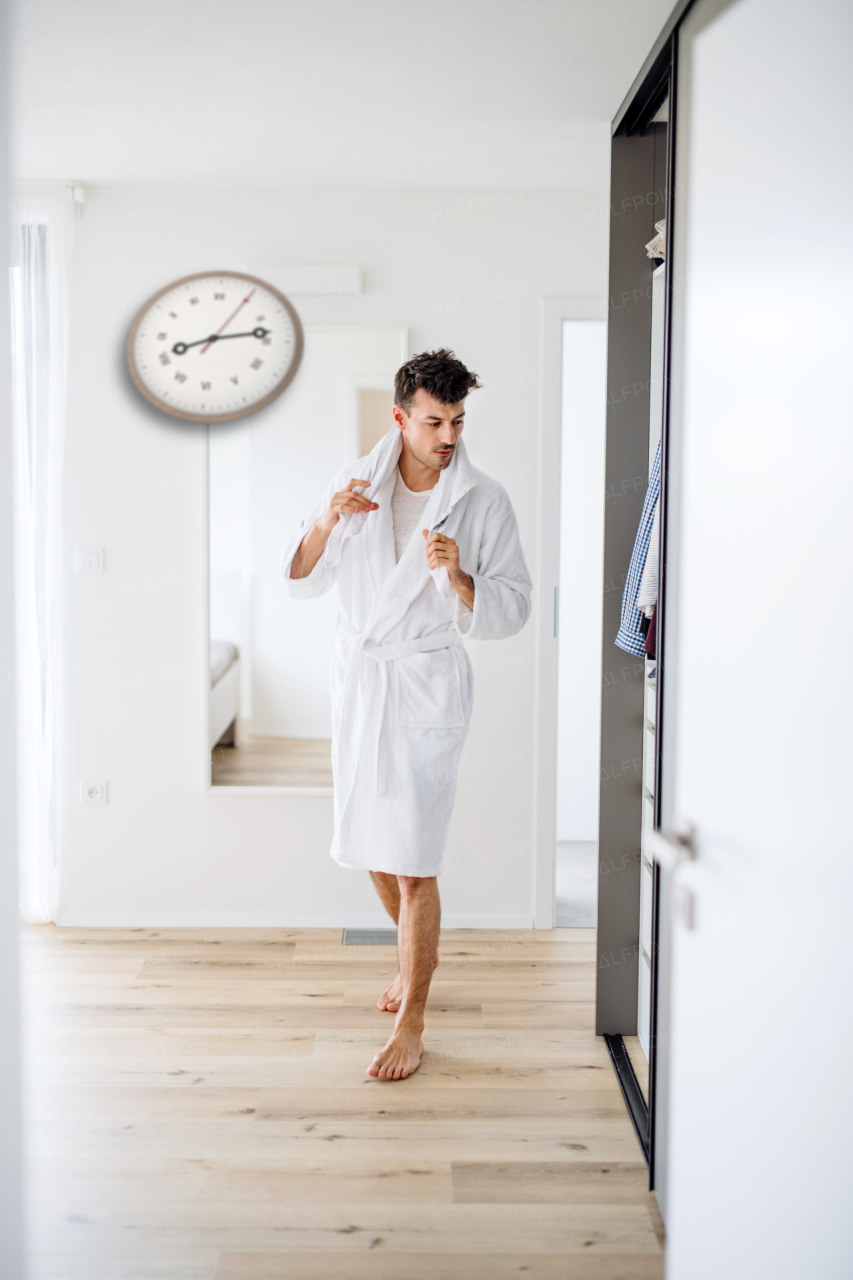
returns 8.13.05
